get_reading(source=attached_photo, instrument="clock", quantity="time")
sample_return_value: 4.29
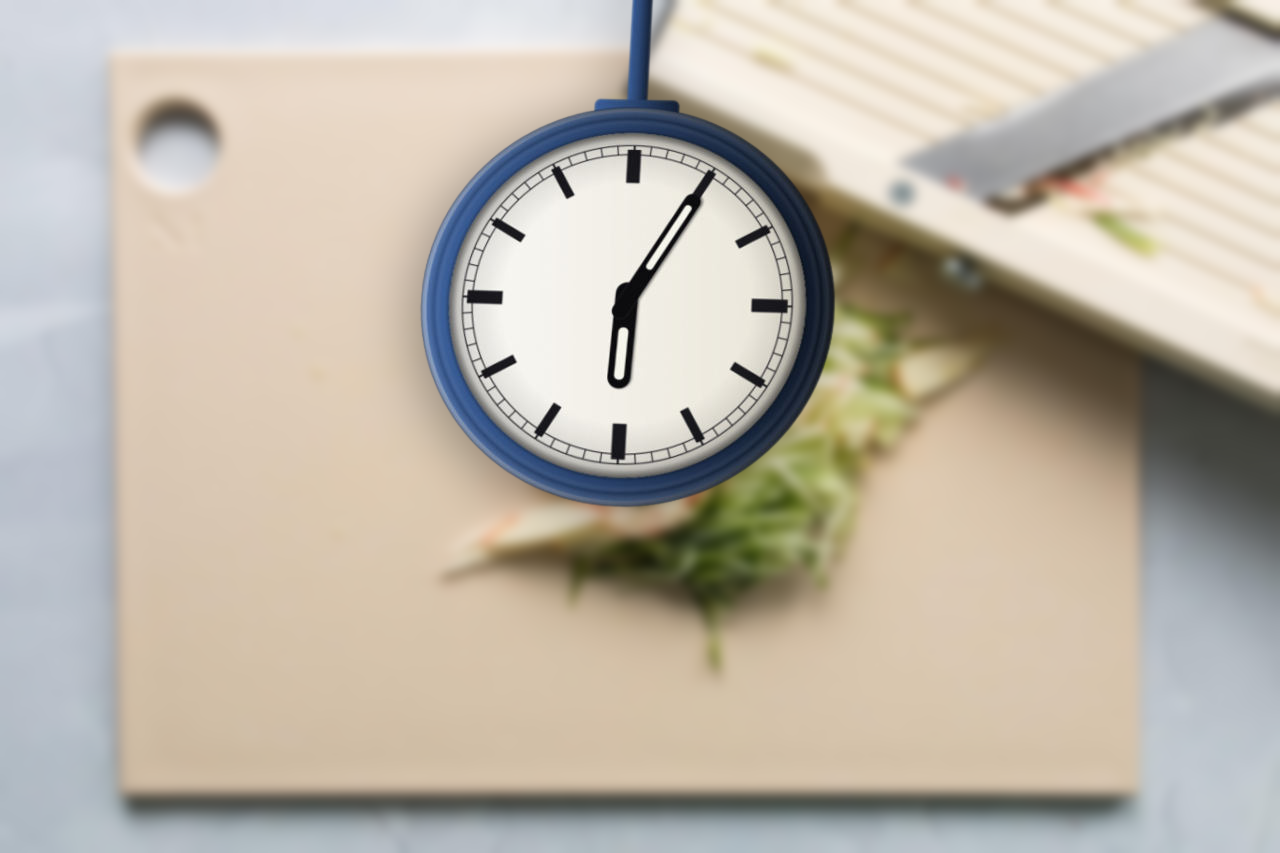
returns 6.05
